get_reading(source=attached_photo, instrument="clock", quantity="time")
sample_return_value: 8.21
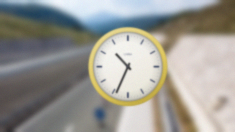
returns 10.34
